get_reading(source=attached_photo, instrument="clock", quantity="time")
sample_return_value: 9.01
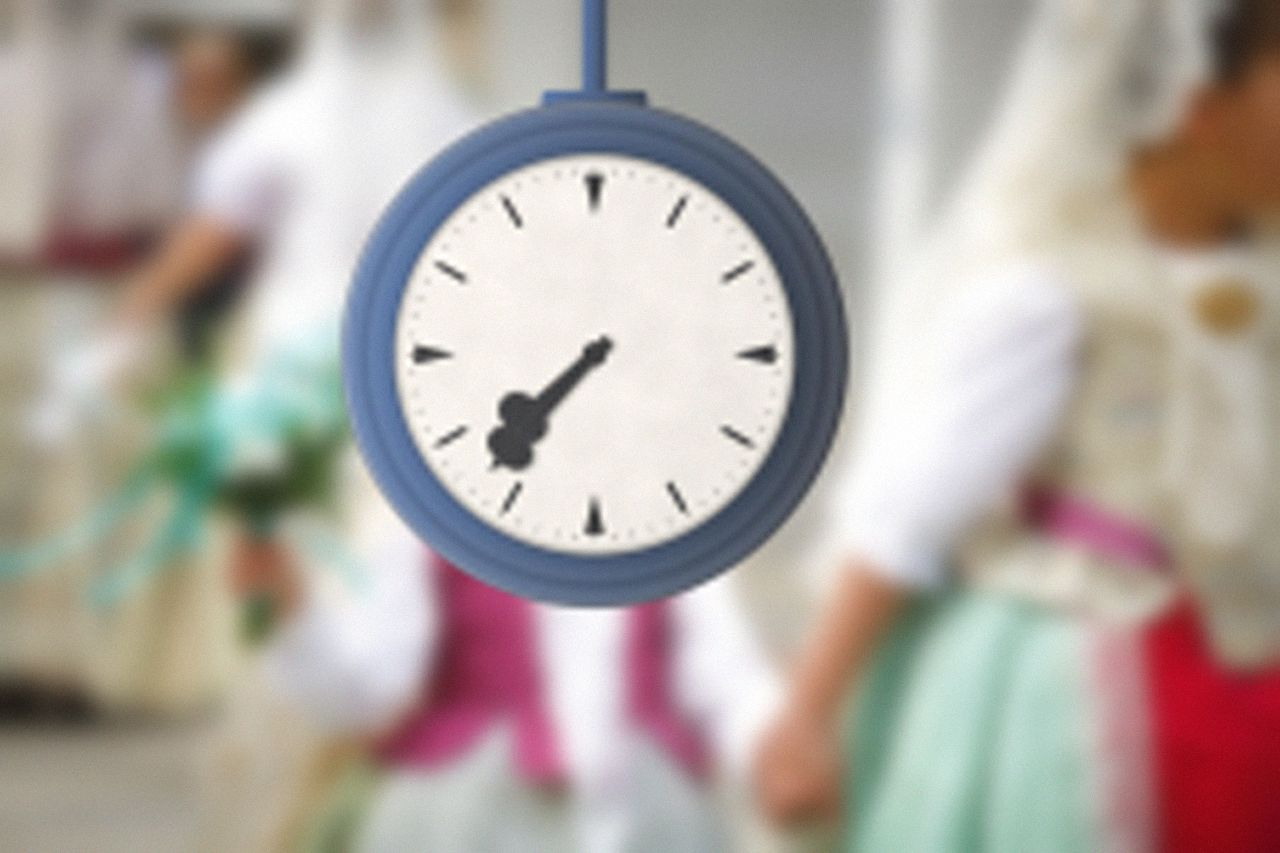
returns 7.37
